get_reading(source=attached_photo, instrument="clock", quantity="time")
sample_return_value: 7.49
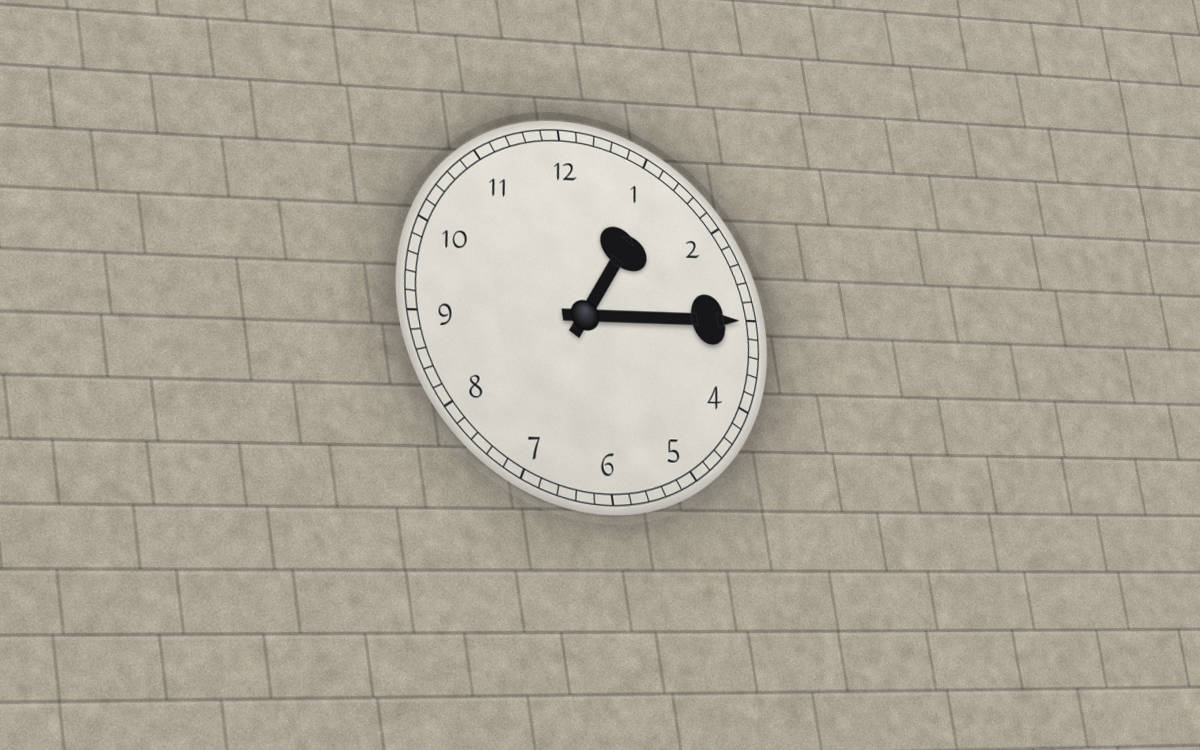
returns 1.15
